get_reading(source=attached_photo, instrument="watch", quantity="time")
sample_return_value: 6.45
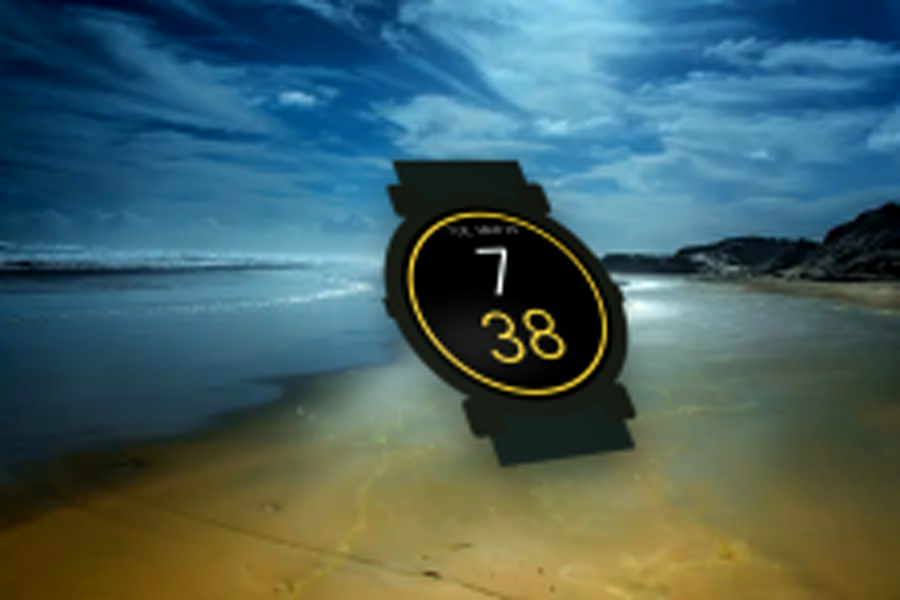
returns 7.38
